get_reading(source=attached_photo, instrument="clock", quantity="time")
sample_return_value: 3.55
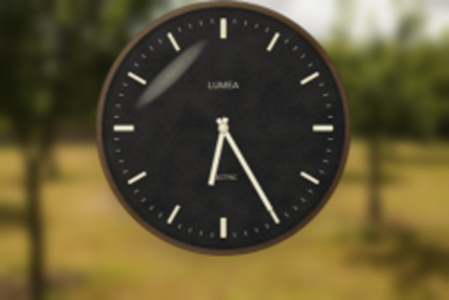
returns 6.25
